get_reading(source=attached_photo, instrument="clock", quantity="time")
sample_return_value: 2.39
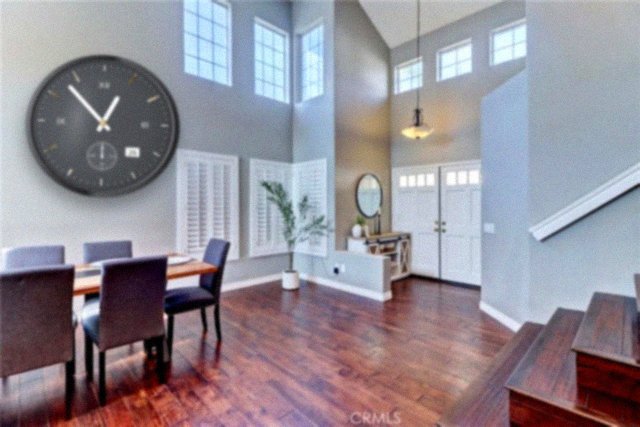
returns 12.53
